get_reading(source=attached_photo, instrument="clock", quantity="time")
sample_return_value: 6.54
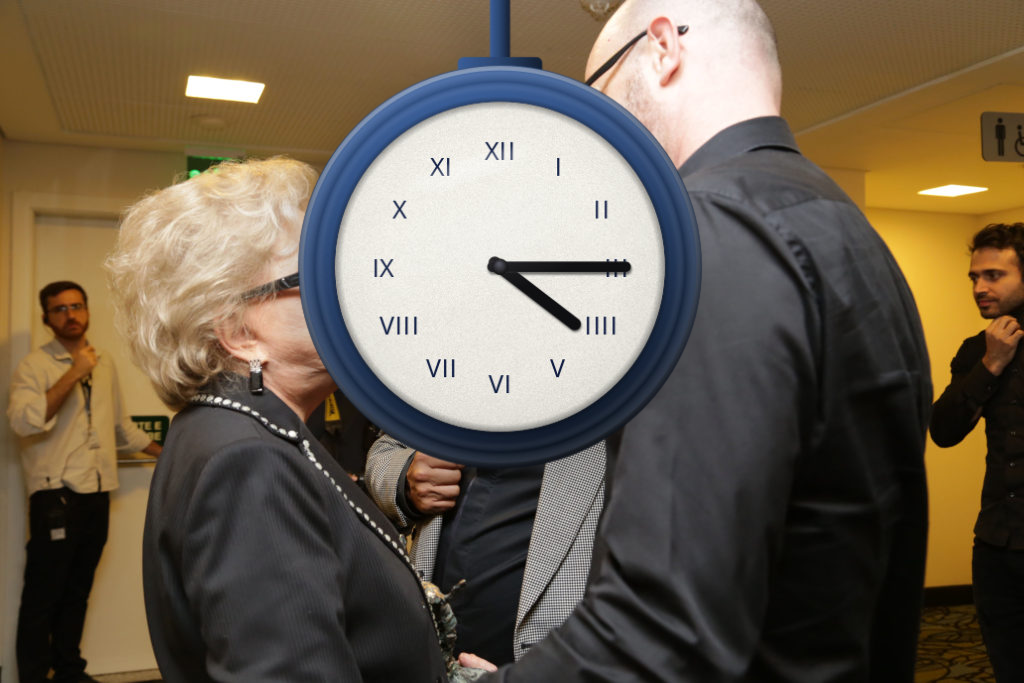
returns 4.15
